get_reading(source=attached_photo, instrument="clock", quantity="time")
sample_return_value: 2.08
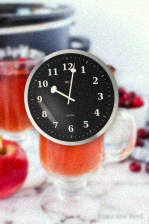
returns 10.02
